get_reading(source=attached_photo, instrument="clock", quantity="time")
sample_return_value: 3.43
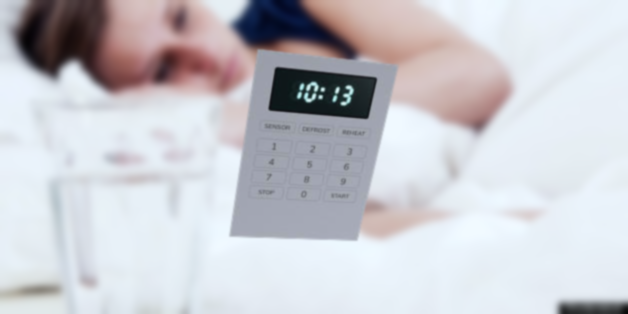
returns 10.13
